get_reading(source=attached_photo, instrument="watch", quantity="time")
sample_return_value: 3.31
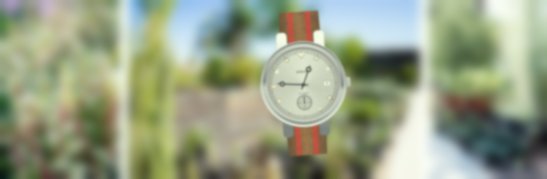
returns 12.46
